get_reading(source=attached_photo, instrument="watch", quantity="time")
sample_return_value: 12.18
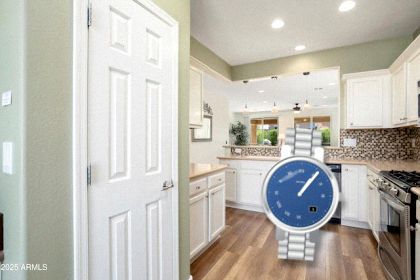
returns 1.06
